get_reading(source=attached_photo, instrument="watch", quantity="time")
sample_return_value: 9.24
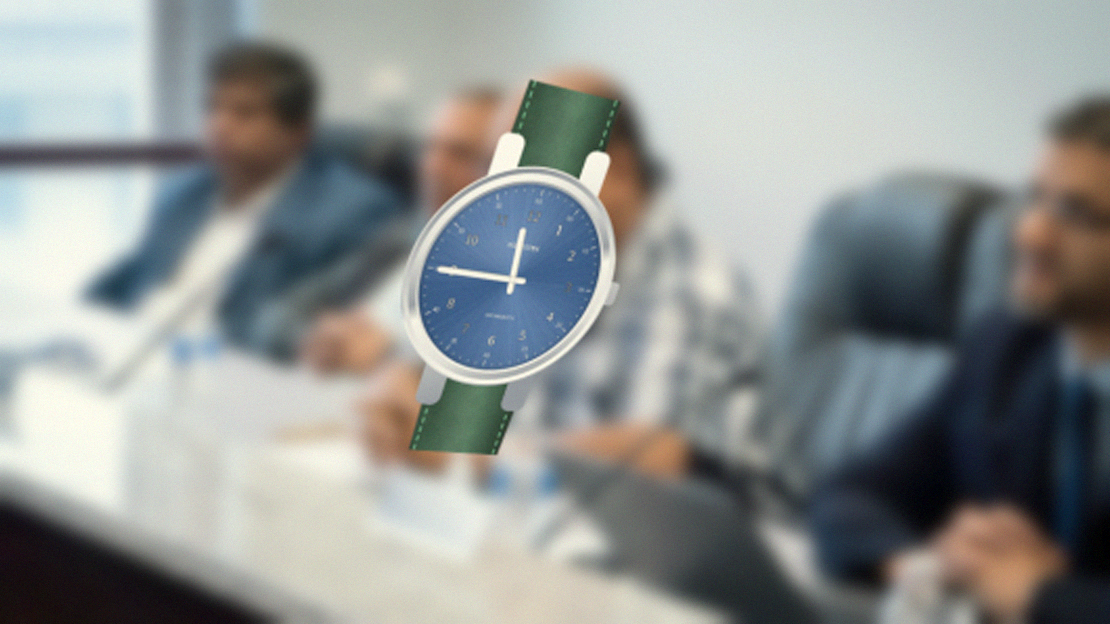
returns 11.45
